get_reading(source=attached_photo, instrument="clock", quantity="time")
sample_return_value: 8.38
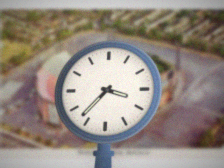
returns 3.37
